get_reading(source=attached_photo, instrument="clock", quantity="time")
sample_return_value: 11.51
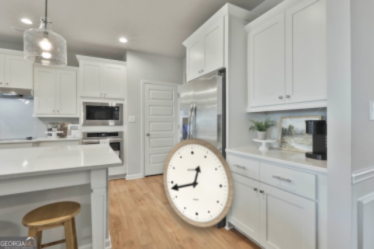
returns 12.43
